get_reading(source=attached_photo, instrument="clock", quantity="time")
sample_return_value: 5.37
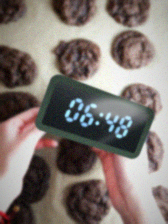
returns 6.48
